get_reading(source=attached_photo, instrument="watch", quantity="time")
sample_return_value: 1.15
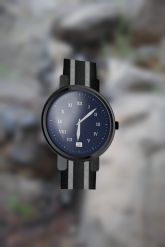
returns 6.08
